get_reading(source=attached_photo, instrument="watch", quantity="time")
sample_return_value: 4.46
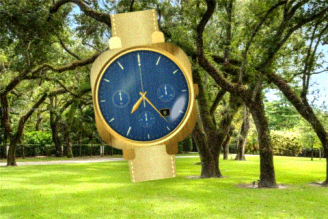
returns 7.24
